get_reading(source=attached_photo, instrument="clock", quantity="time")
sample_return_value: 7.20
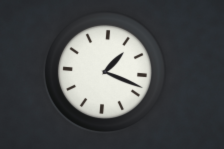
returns 1.18
